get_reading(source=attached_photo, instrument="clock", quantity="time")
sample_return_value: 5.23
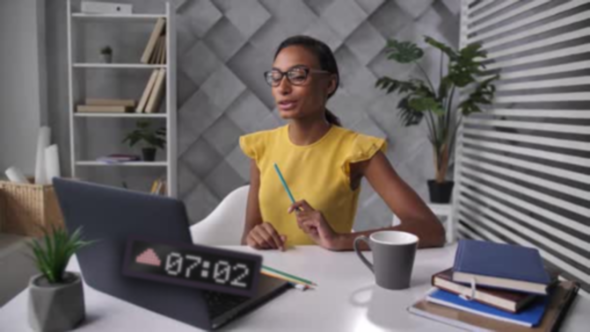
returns 7.02
